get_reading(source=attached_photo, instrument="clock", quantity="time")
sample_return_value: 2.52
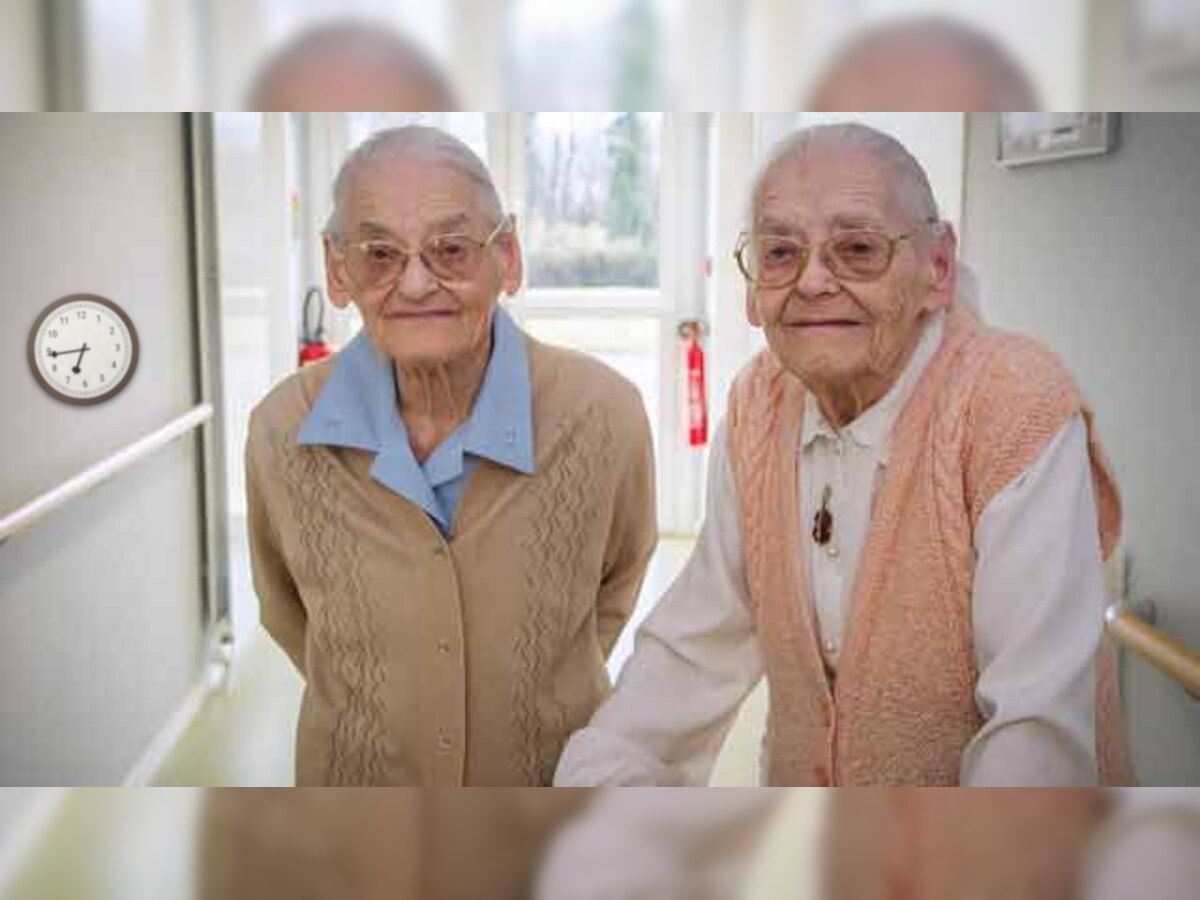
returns 6.44
